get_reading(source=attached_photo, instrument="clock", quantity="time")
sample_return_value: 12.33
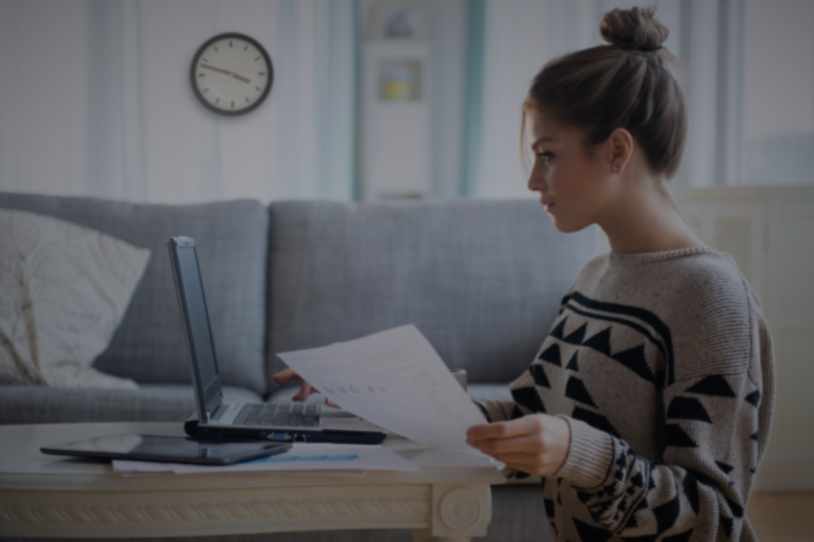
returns 3.48
